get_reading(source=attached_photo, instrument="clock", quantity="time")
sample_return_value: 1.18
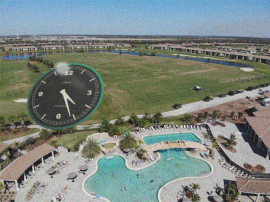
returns 4.26
